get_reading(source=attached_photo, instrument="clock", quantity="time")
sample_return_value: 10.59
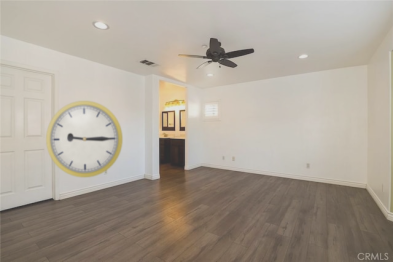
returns 9.15
